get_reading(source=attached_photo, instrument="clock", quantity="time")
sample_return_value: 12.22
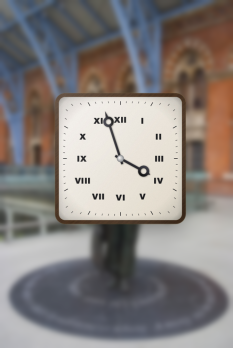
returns 3.57
